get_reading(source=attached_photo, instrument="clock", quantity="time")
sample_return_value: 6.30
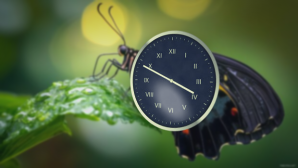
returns 3.49
